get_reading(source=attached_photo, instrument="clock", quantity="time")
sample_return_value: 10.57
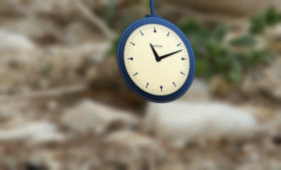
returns 11.12
